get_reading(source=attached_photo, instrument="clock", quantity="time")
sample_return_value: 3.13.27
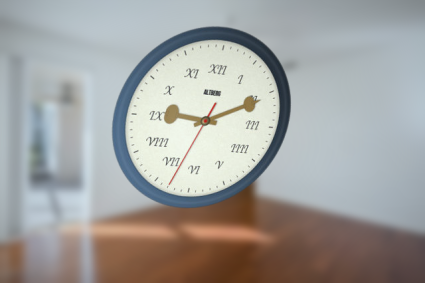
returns 9.10.33
